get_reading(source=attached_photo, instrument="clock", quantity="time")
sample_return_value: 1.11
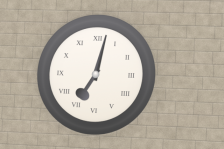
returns 7.02
